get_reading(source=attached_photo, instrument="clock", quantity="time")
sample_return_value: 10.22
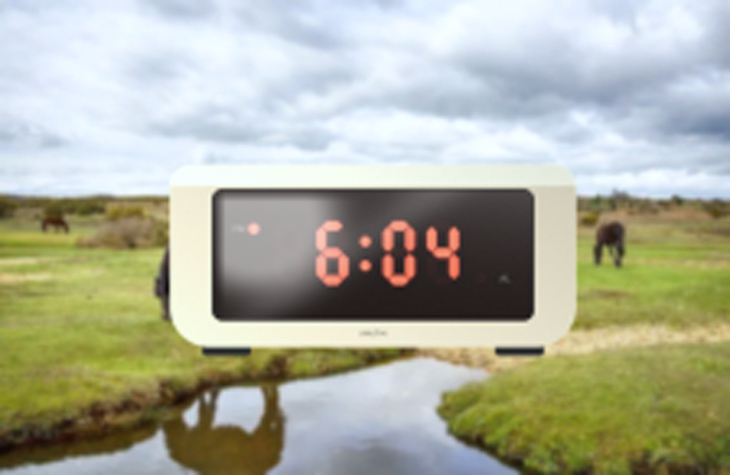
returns 6.04
